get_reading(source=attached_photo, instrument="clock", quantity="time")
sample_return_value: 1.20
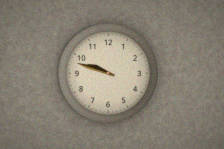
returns 9.48
